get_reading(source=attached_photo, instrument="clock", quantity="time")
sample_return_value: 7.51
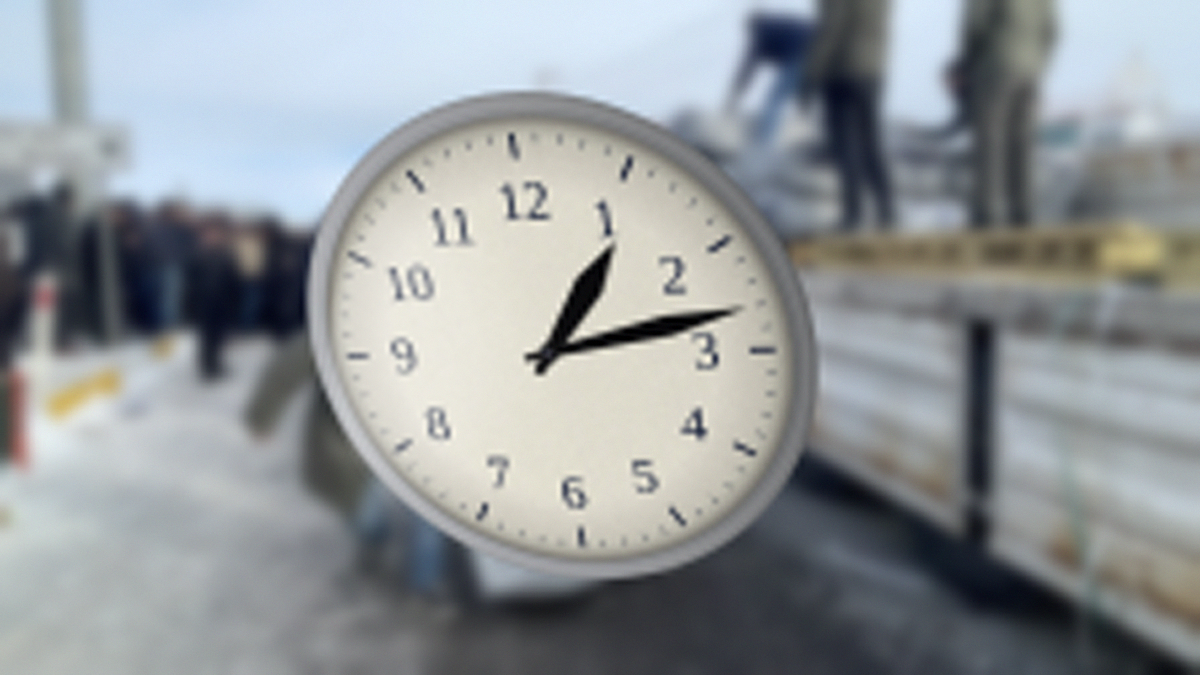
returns 1.13
